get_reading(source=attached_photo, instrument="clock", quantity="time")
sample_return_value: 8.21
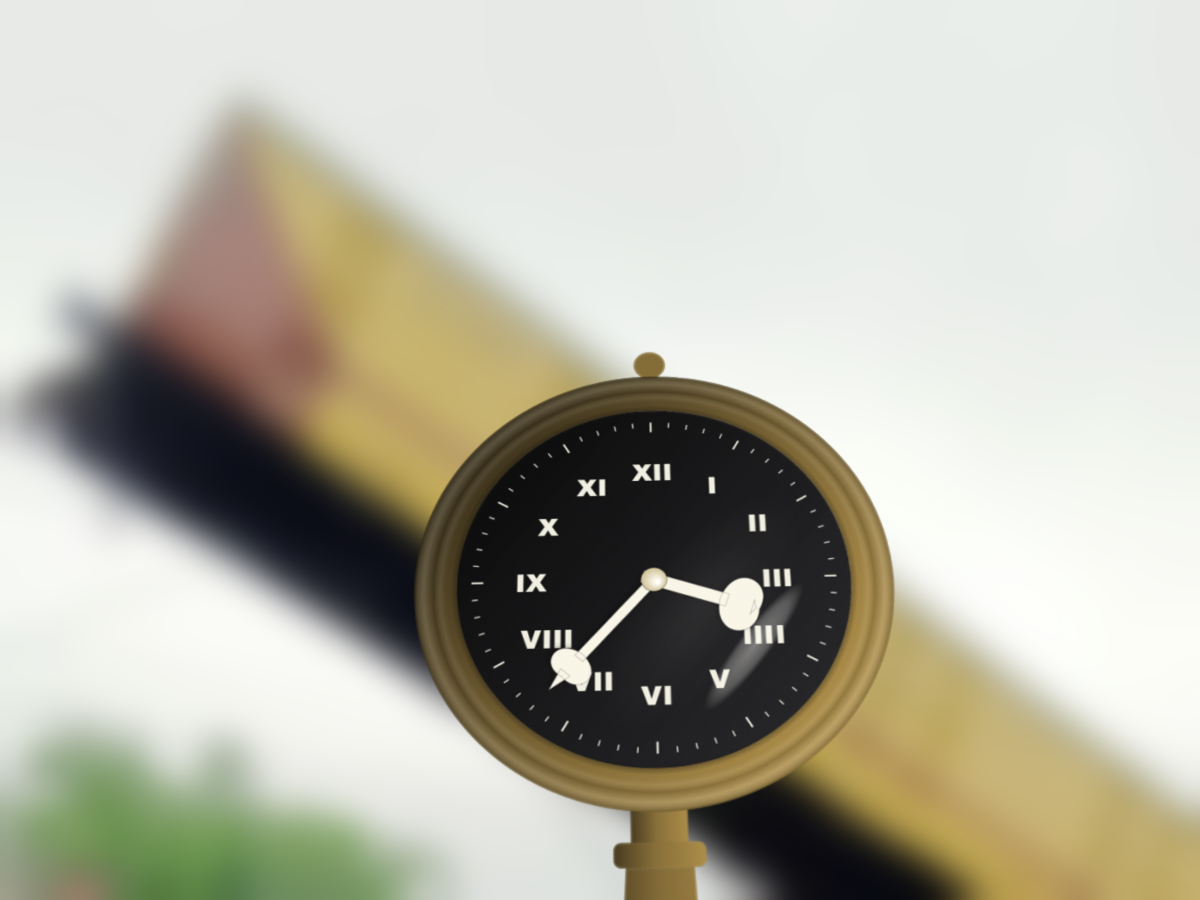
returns 3.37
